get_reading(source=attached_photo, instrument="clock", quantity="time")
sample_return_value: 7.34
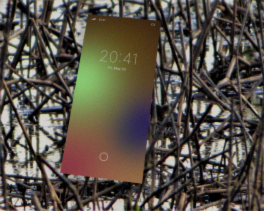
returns 20.41
